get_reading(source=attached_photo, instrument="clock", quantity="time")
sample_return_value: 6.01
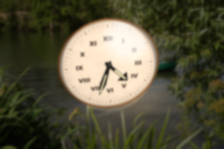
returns 4.33
